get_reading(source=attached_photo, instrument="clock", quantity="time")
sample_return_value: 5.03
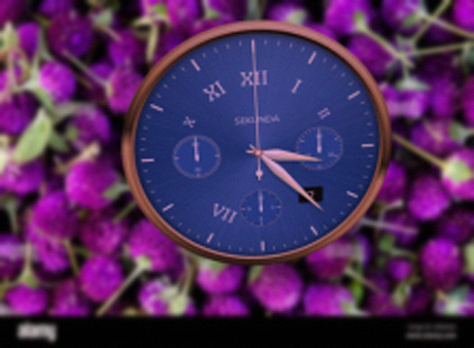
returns 3.23
